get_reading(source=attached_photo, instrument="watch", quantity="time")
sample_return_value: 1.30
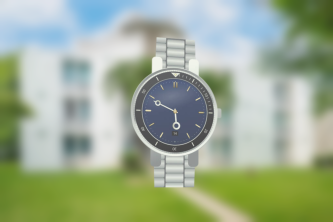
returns 5.49
